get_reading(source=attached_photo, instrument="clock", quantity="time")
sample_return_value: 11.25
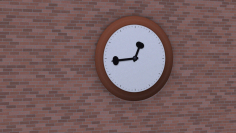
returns 12.44
